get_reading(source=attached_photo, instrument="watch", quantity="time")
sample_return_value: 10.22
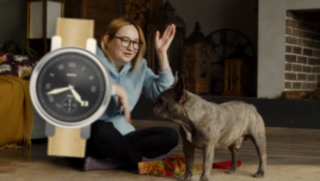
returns 4.42
